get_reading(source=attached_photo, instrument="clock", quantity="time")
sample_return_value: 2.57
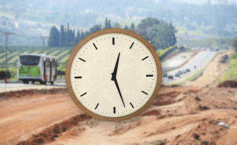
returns 12.27
